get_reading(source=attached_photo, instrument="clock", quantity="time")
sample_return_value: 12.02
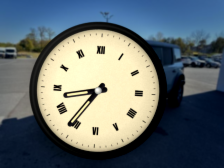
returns 8.36
